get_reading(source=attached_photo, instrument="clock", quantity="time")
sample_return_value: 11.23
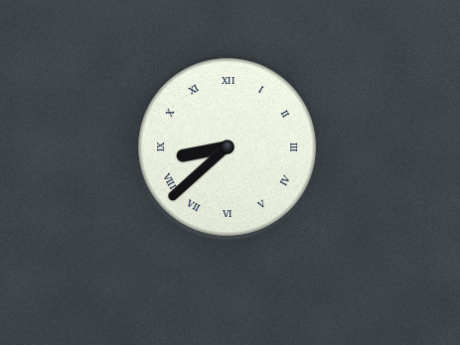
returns 8.38
